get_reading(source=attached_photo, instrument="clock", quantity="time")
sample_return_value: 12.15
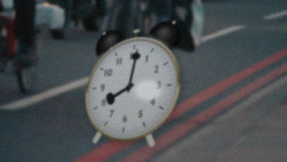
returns 8.01
